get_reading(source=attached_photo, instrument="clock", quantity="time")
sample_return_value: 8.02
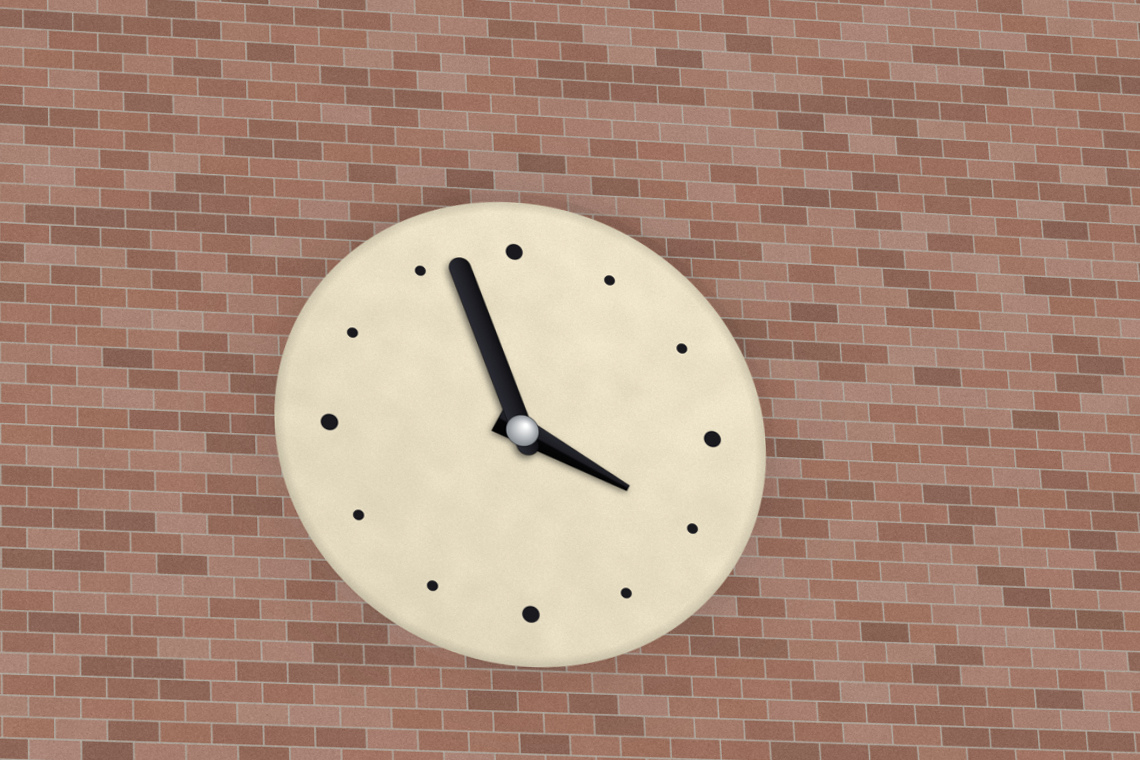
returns 3.57
